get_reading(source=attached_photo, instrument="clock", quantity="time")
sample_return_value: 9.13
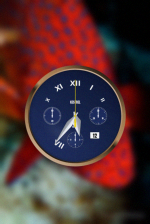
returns 5.36
